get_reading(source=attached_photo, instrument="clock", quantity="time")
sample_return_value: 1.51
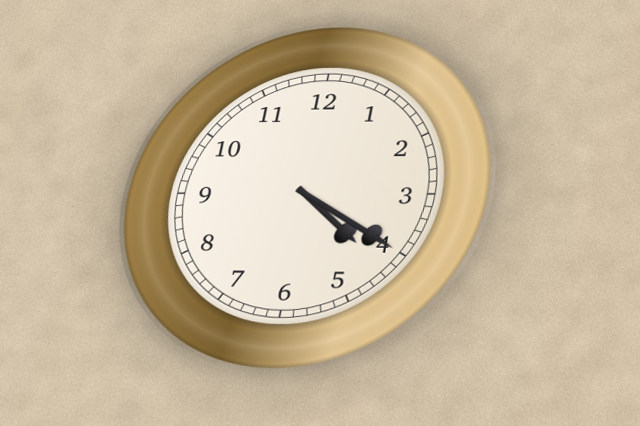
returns 4.20
